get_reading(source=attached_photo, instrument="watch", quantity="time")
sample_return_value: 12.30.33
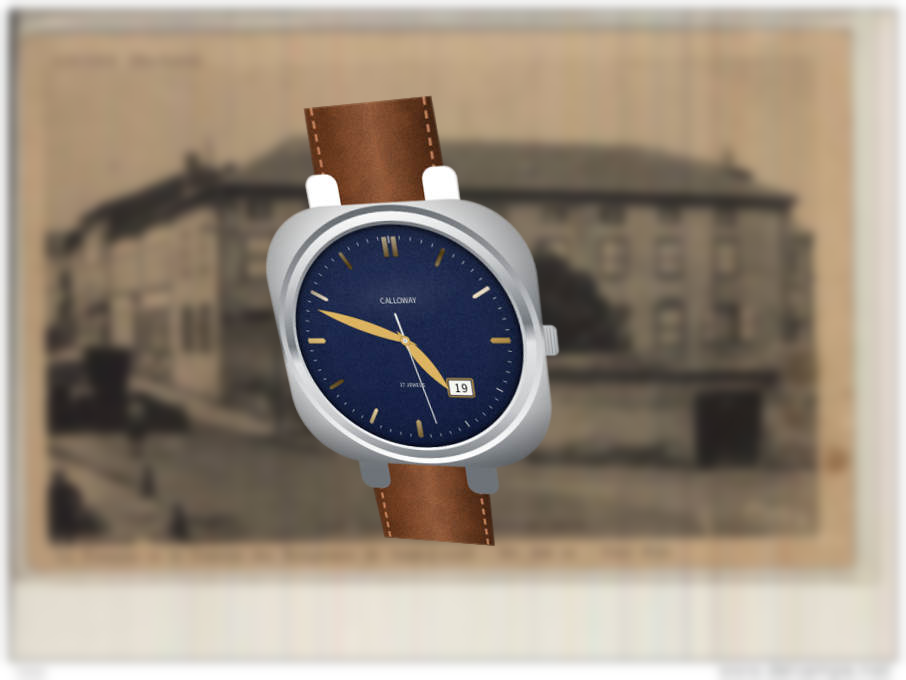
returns 4.48.28
